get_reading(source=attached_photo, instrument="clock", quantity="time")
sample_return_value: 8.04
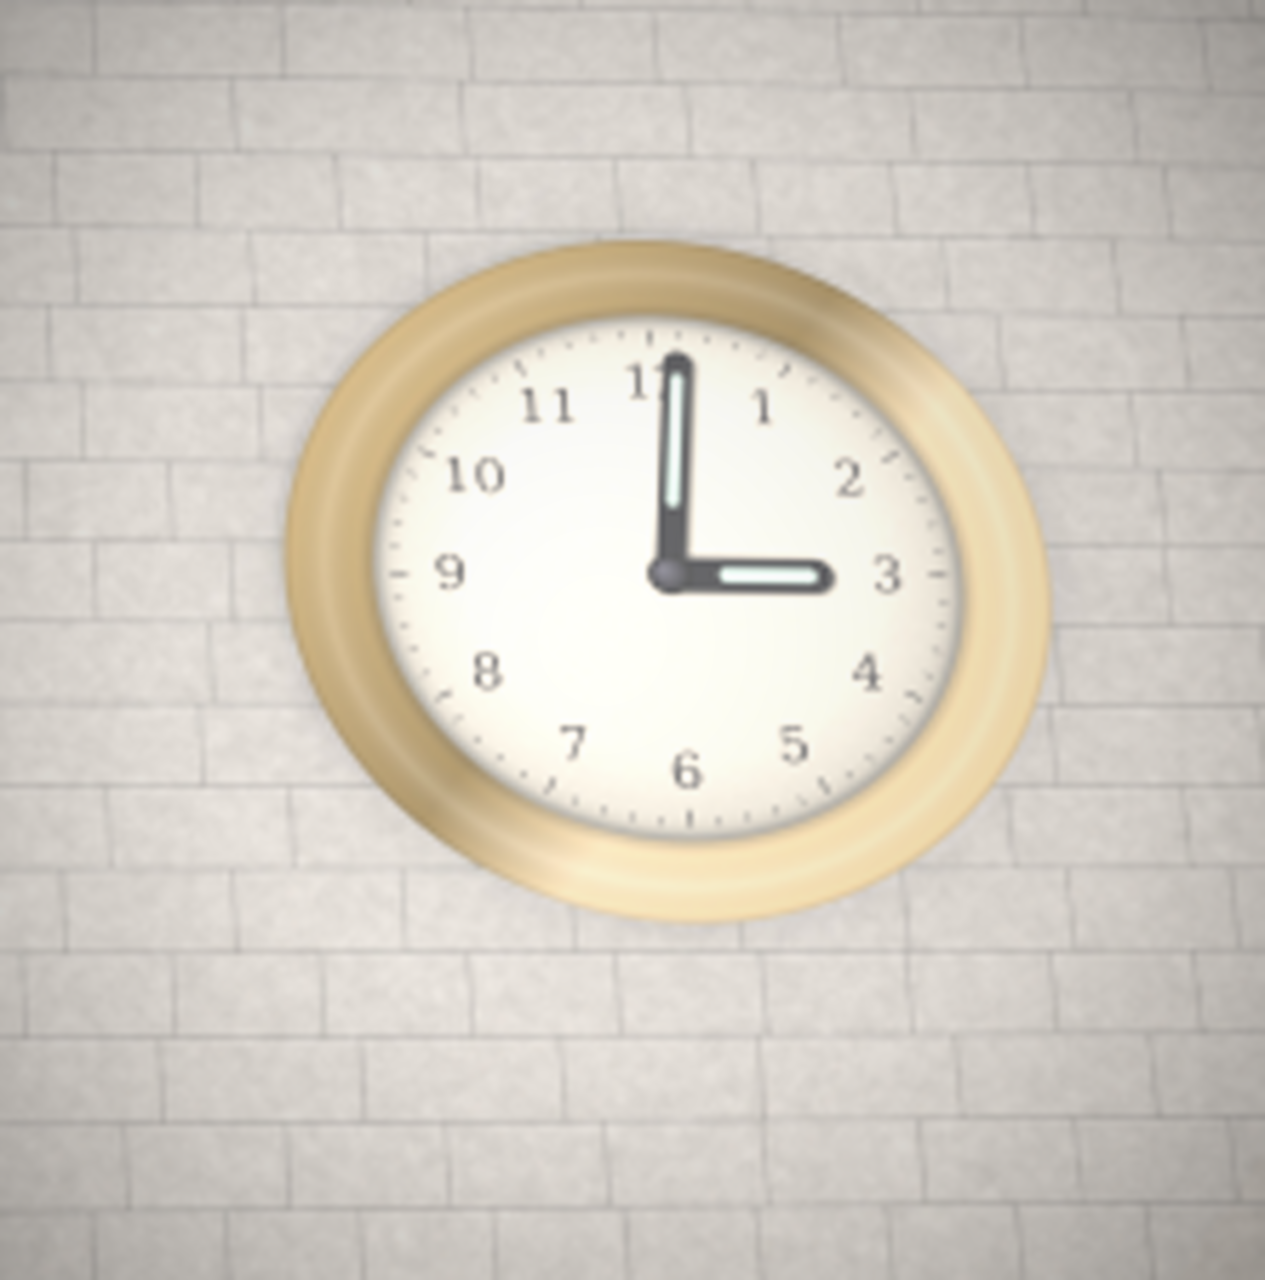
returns 3.01
